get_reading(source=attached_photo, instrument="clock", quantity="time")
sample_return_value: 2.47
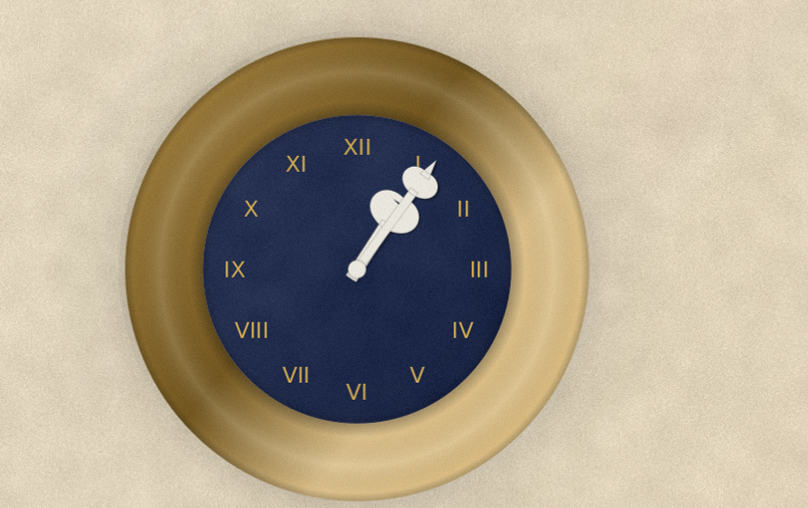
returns 1.06
